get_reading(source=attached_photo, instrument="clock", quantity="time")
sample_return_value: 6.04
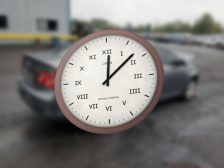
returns 12.08
